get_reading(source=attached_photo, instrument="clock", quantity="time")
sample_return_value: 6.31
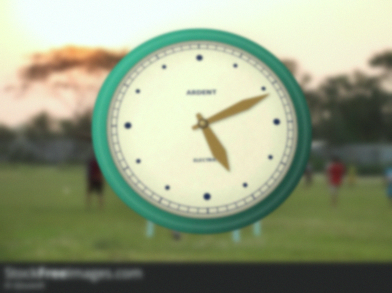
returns 5.11
